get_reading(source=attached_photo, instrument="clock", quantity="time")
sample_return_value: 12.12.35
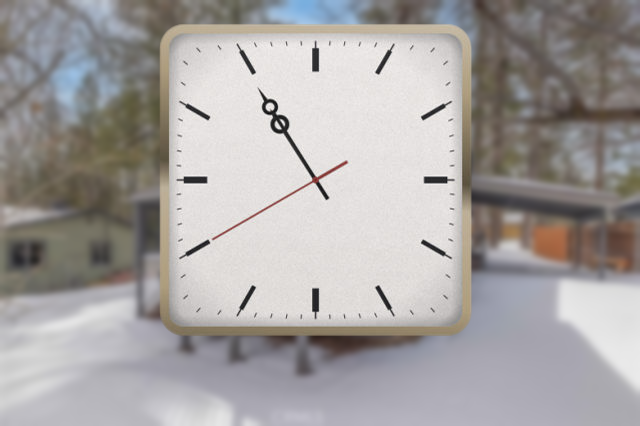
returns 10.54.40
